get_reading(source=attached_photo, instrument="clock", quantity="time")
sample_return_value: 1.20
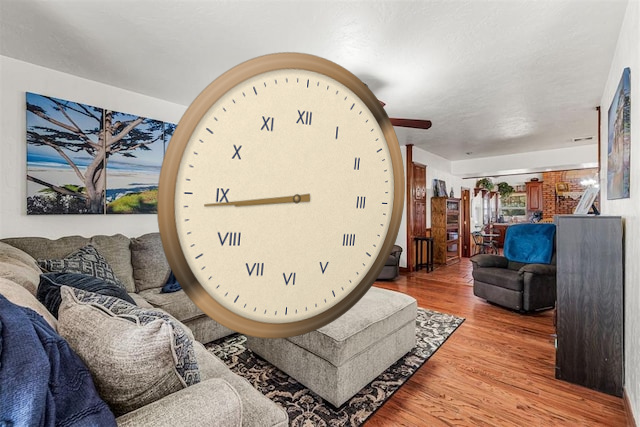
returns 8.44
